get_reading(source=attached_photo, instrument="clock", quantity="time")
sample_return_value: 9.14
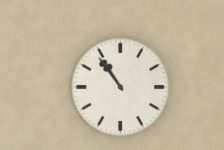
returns 10.54
